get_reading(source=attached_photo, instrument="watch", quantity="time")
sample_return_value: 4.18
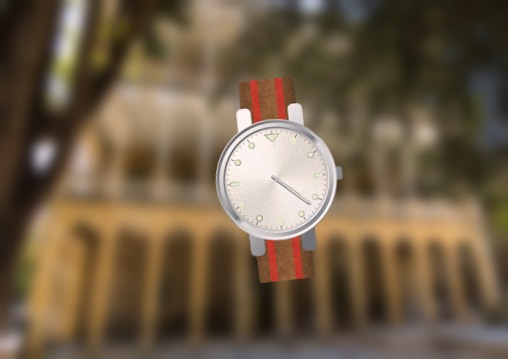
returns 4.22
